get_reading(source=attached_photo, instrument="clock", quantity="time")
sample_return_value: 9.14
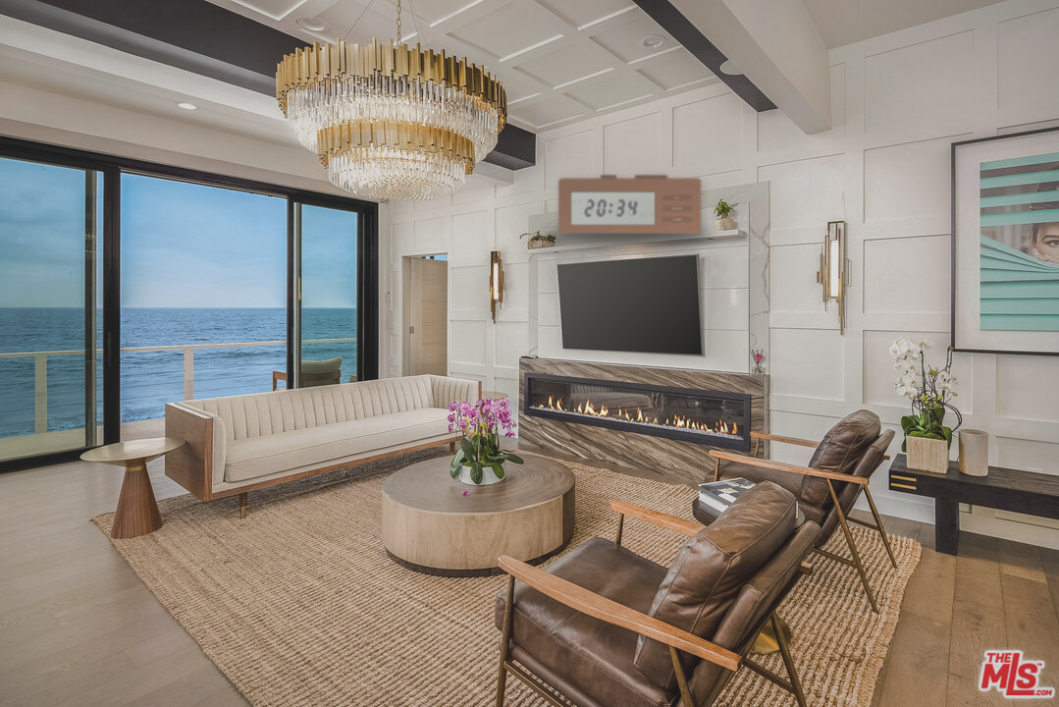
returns 20.34
